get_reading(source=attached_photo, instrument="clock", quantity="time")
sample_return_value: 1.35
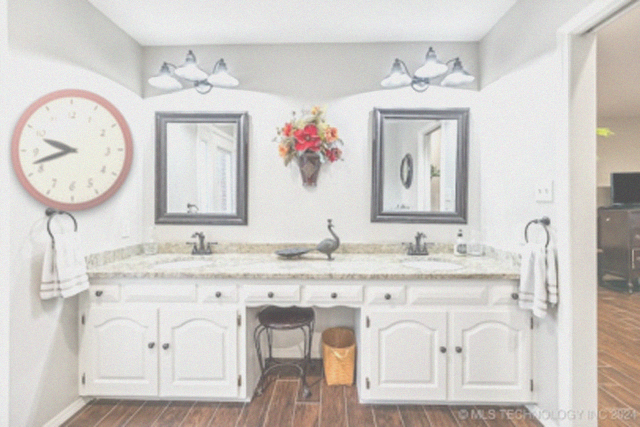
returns 9.42
